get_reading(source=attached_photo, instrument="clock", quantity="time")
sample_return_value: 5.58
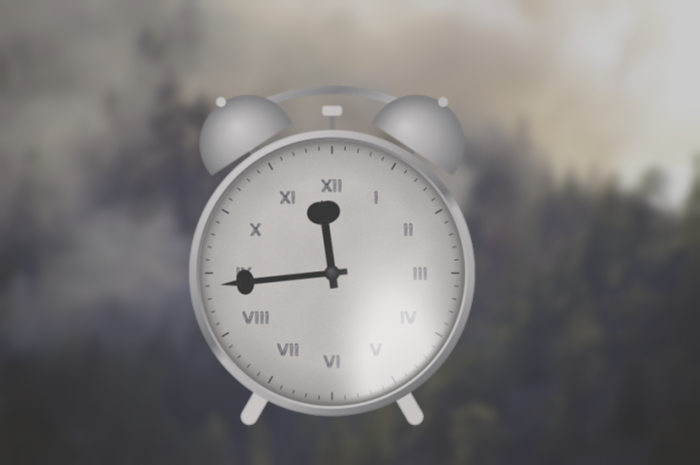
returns 11.44
